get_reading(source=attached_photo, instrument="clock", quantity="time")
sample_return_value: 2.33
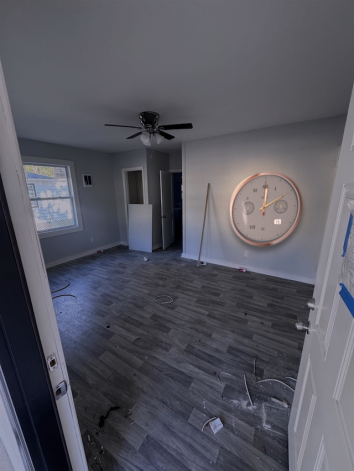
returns 12.10
